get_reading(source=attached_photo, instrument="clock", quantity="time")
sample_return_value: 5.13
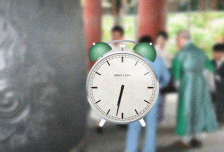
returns 6.32
